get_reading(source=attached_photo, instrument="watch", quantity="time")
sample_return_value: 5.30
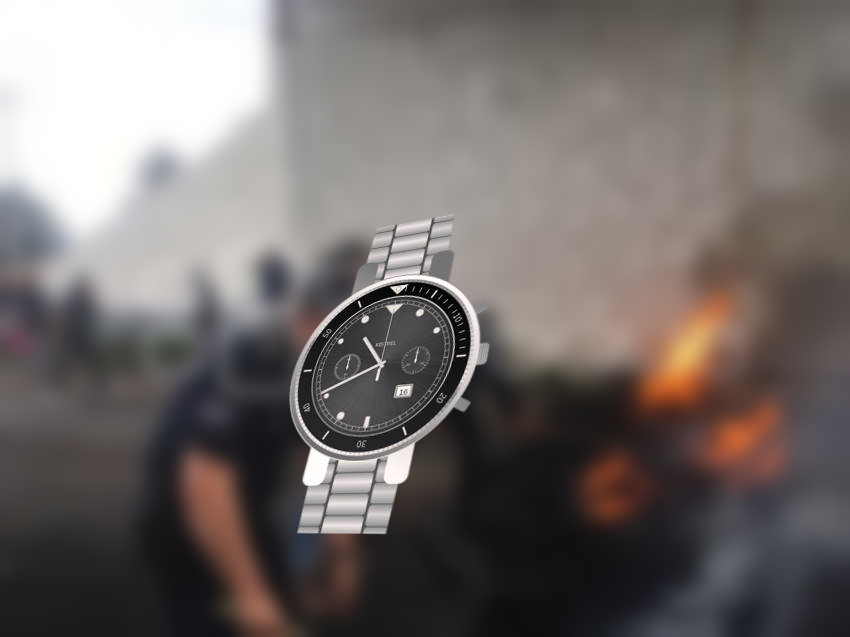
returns 10.41
